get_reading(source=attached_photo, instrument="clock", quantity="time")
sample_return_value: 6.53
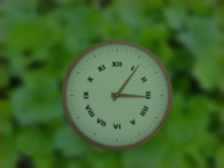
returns 3.06
